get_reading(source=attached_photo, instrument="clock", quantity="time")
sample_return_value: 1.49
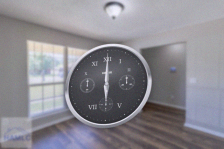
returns 6.00
